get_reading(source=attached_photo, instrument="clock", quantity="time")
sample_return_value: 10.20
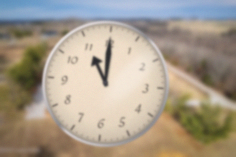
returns 11.00
